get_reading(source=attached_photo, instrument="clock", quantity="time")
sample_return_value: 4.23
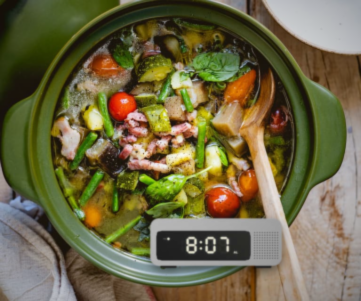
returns 8.07
